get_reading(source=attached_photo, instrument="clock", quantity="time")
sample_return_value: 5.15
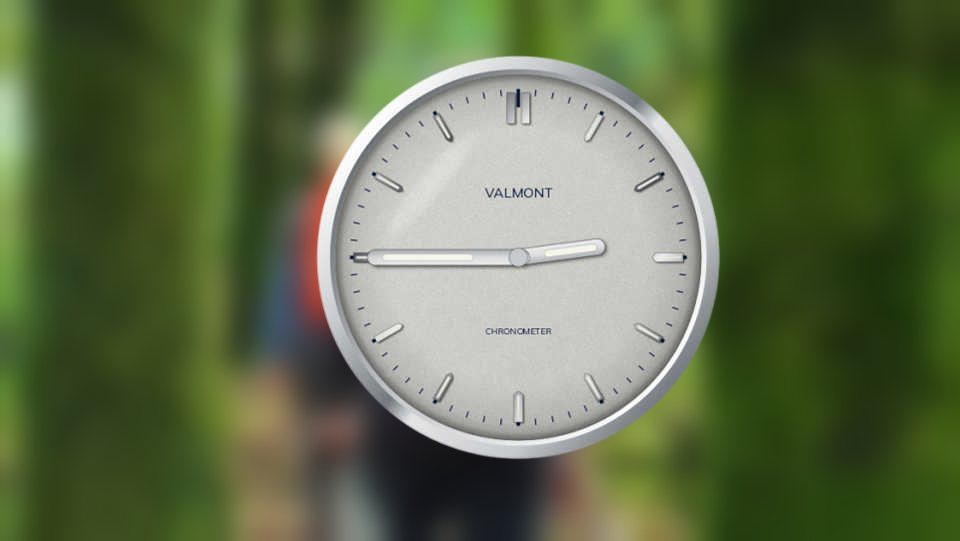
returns 2.45
